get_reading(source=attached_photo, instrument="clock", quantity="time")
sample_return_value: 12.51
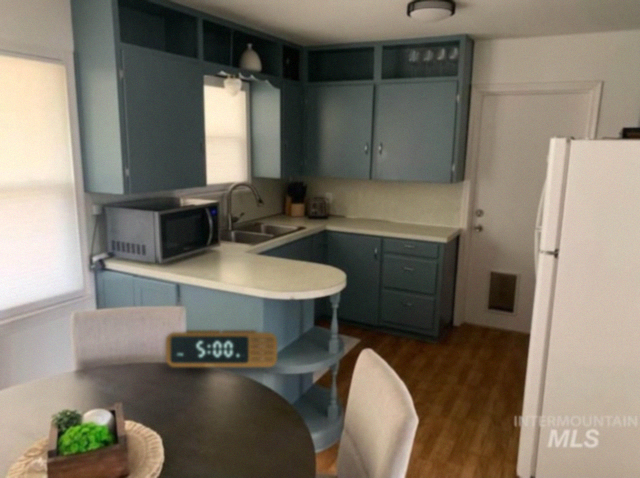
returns 5.00
